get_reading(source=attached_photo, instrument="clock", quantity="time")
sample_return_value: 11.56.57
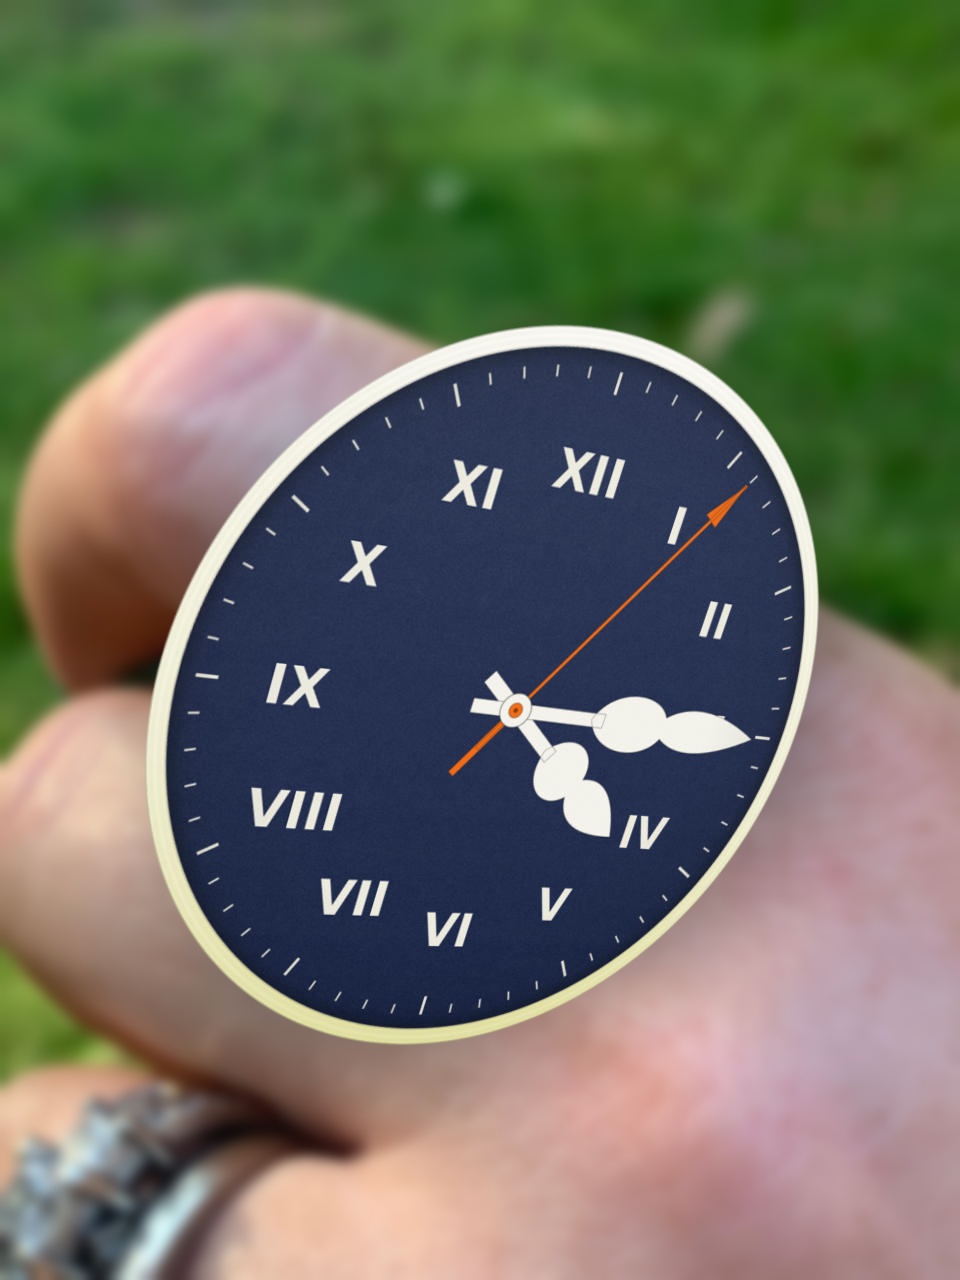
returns 4.15.06
